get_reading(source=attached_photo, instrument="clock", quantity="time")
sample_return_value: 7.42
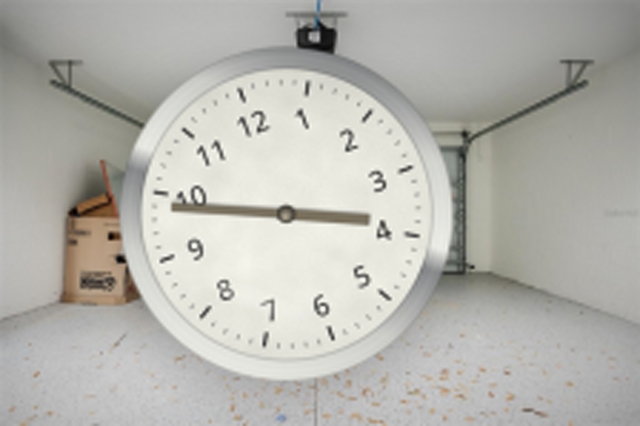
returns 3.49
